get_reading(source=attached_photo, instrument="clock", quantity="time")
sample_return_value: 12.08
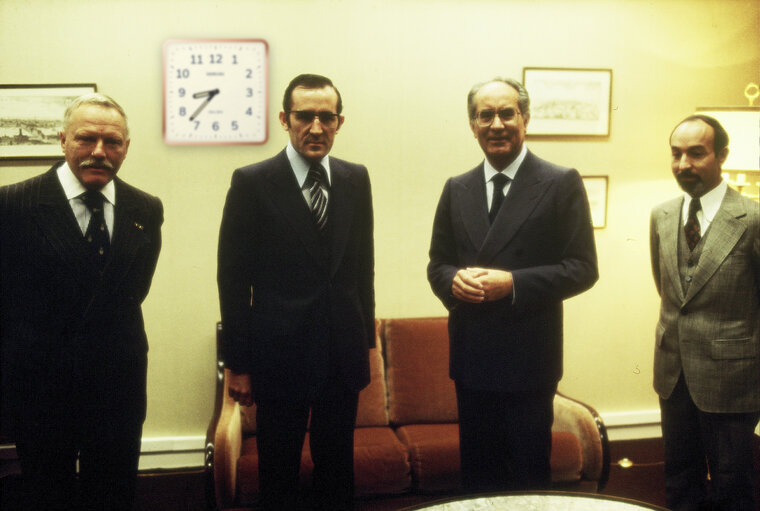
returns 8.37
